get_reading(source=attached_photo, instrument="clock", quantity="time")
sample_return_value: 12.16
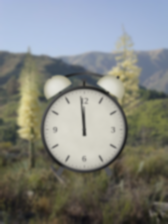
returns 11.59
